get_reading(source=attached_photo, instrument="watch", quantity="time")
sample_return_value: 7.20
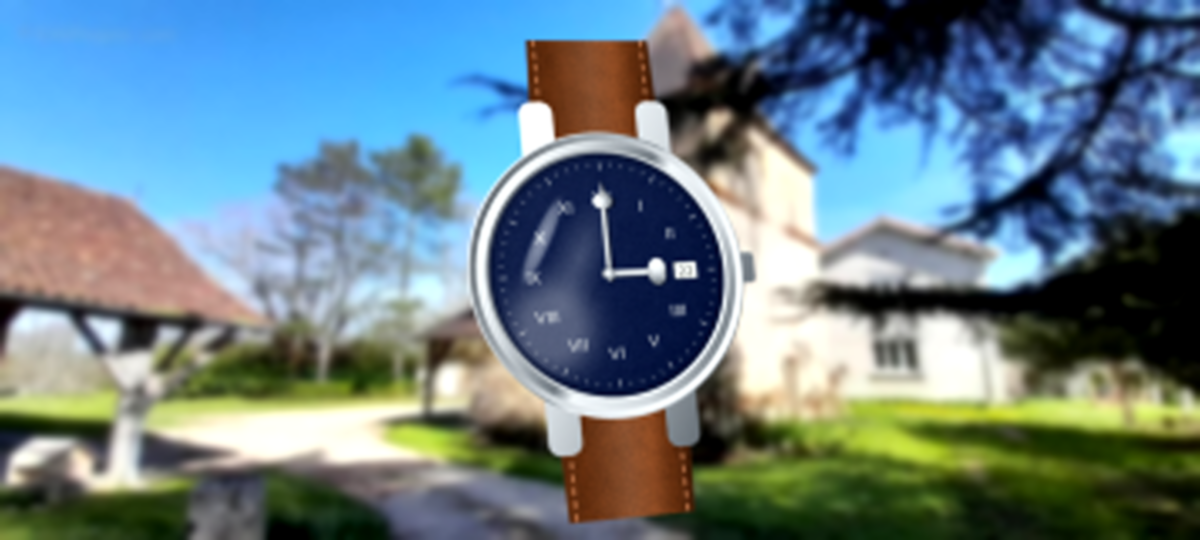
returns 3.00
